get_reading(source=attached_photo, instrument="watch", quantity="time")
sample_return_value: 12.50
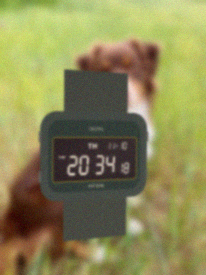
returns 20.34
